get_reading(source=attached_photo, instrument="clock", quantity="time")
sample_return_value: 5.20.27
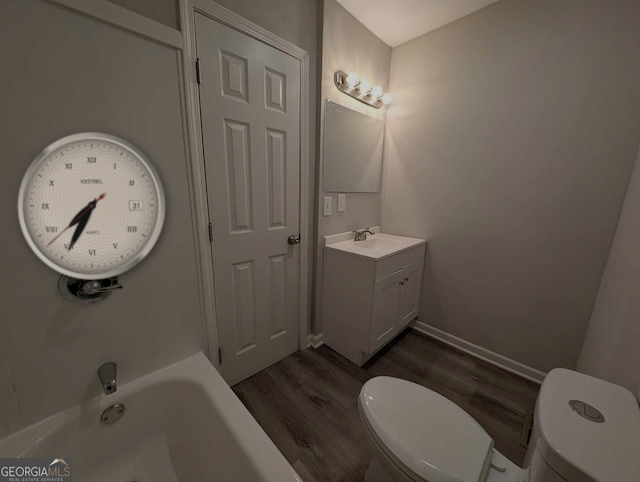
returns 7.34.38
